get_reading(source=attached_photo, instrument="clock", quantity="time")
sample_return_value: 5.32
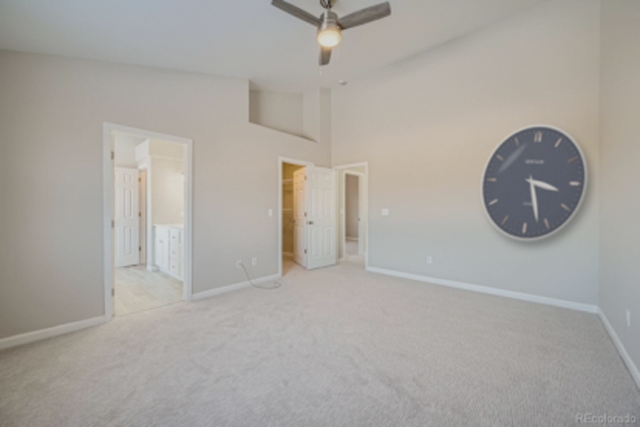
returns 3.27
